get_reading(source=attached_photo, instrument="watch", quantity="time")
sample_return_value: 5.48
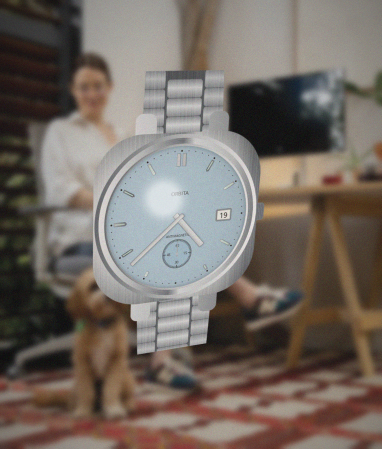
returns 4.38
